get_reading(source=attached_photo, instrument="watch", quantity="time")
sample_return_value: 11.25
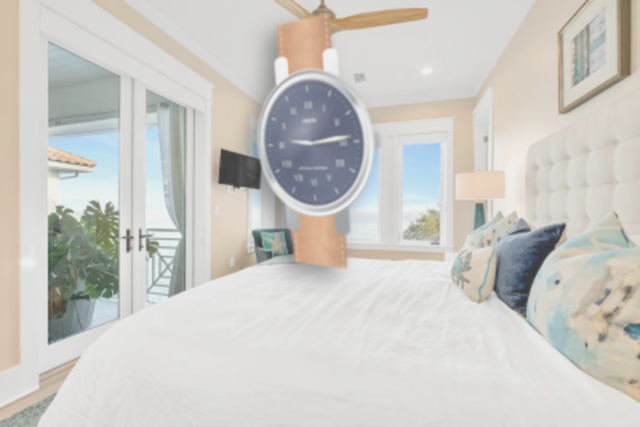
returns 9.14
